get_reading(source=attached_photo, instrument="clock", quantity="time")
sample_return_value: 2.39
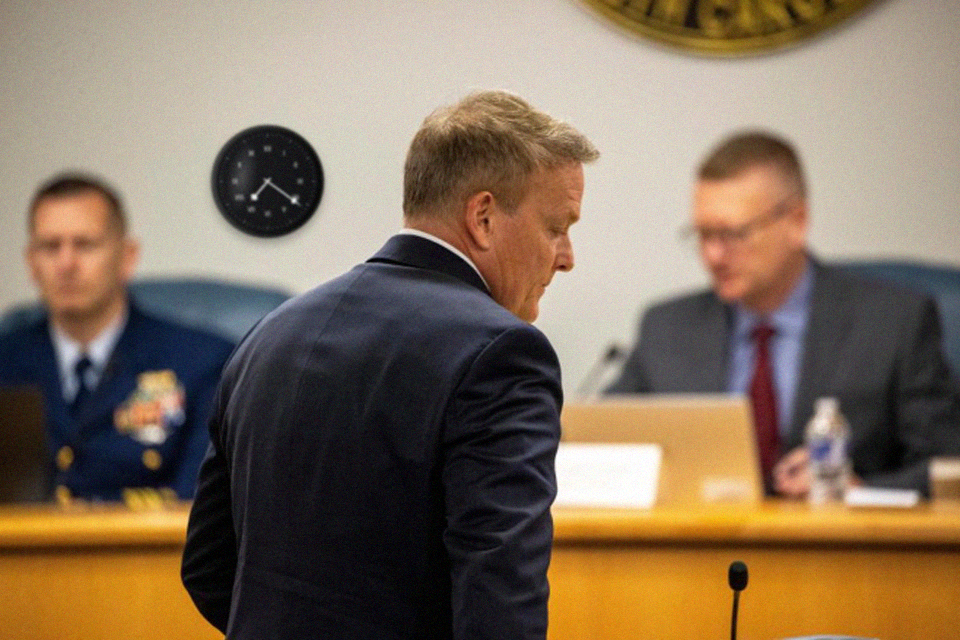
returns 7.21
